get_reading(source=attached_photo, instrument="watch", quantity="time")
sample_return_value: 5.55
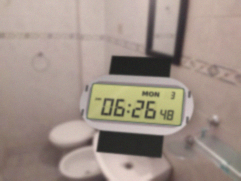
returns 6.26
